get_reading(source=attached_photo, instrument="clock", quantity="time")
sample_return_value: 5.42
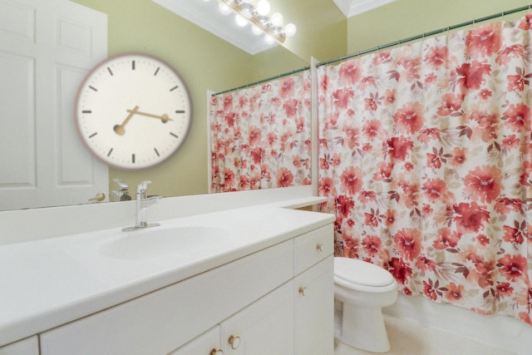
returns 7.17
